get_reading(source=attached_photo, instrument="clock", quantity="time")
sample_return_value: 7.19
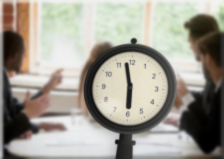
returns 5.58
